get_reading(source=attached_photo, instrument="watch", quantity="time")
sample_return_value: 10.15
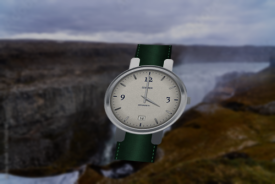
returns 4.00
